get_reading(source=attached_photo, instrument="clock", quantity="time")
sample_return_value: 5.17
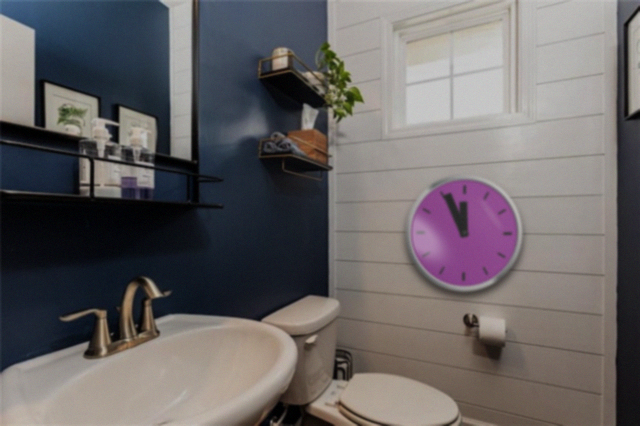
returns 11.56
